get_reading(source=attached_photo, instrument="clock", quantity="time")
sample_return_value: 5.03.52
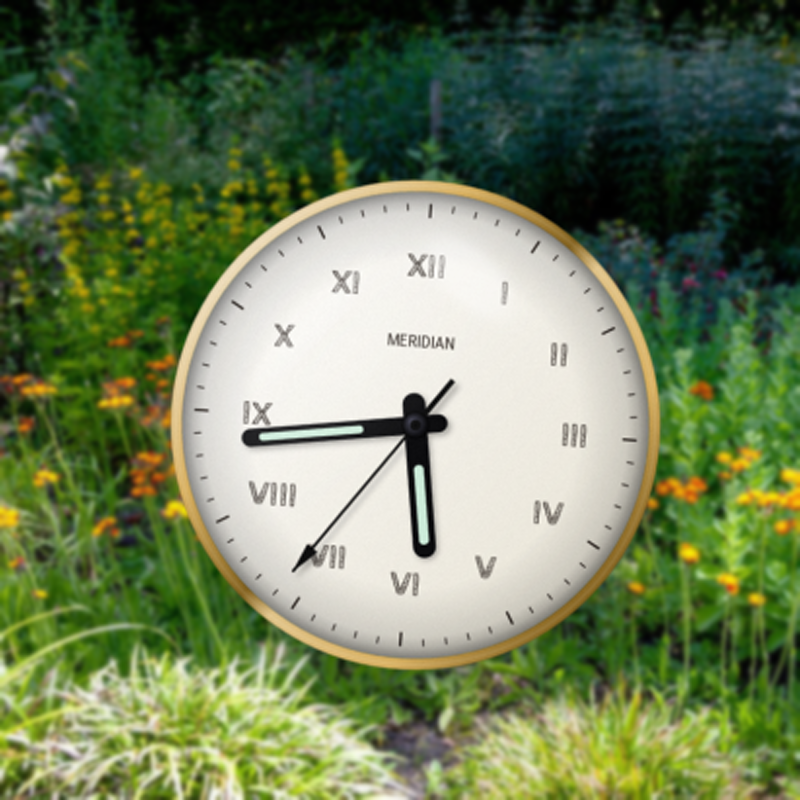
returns 5.43.36
